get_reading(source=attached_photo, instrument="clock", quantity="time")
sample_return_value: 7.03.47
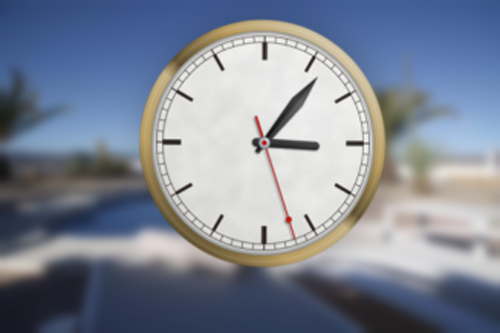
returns 3.06.27
